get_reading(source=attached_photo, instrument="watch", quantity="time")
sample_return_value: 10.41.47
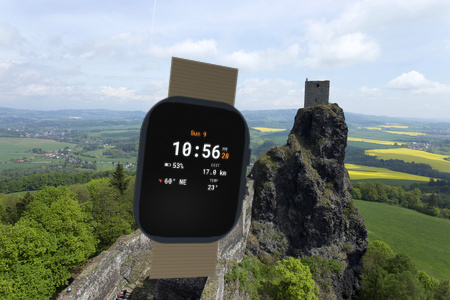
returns 10.56.20
